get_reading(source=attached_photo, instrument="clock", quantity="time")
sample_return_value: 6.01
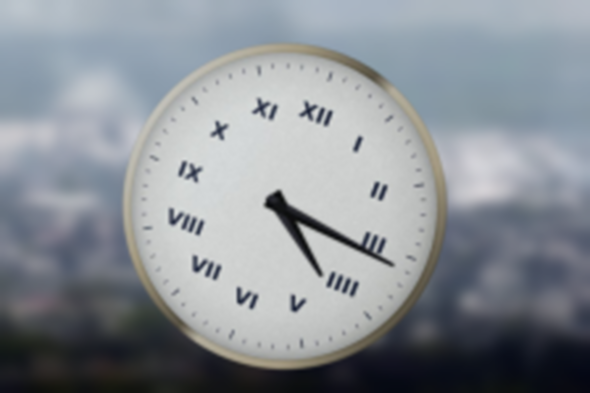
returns 4.16
